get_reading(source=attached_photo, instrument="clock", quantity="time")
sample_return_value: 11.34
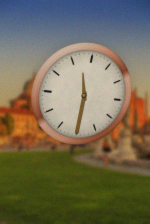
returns 11.30
